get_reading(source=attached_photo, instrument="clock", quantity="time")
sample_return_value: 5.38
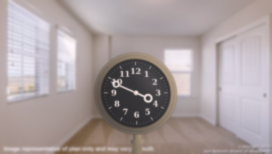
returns 3.49
